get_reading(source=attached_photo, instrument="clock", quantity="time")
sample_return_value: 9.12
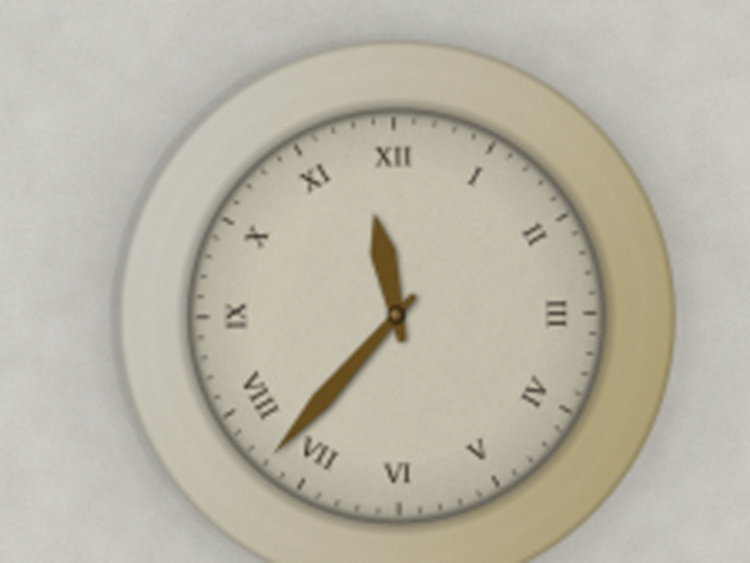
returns 11.37
